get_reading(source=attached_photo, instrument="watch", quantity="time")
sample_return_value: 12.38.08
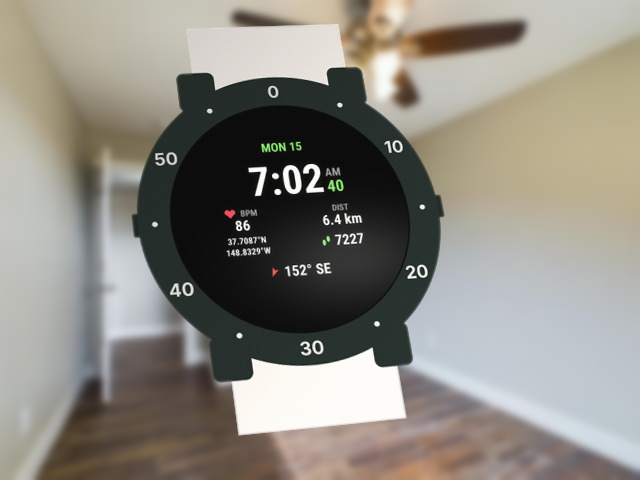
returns 7.02.40
